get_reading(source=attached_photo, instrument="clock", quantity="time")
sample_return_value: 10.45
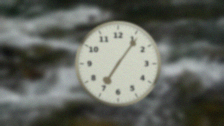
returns 7.06
